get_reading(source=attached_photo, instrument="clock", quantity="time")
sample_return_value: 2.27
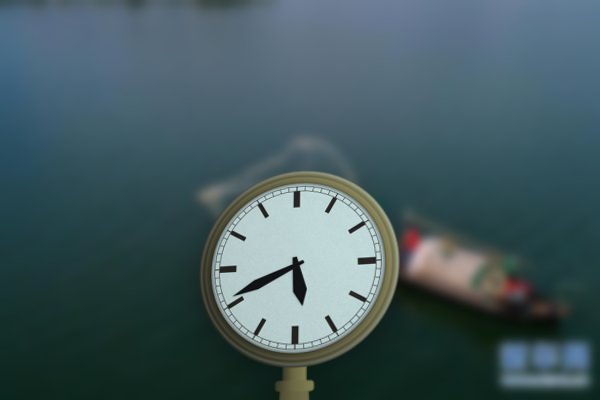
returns 5.41
